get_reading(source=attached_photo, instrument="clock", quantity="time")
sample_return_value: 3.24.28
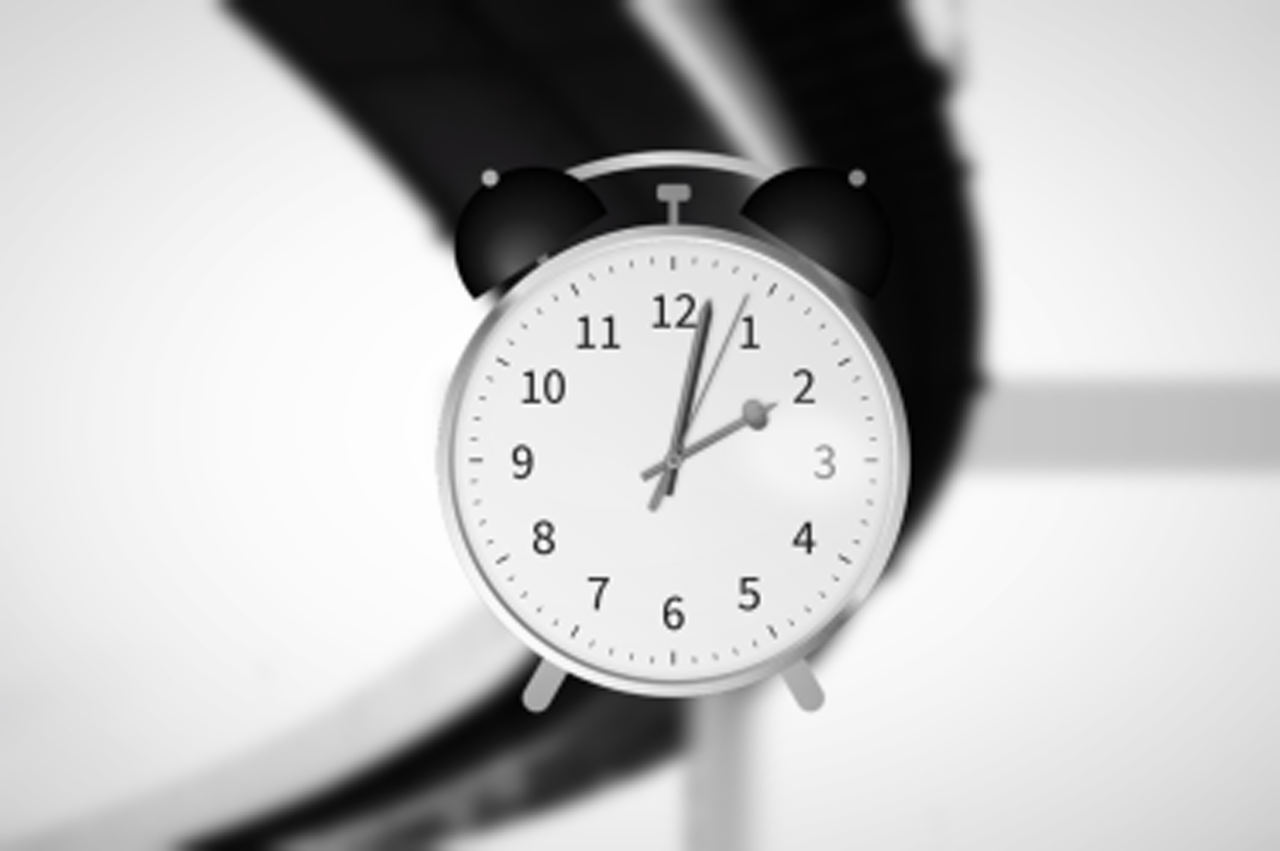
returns 2.02.04
